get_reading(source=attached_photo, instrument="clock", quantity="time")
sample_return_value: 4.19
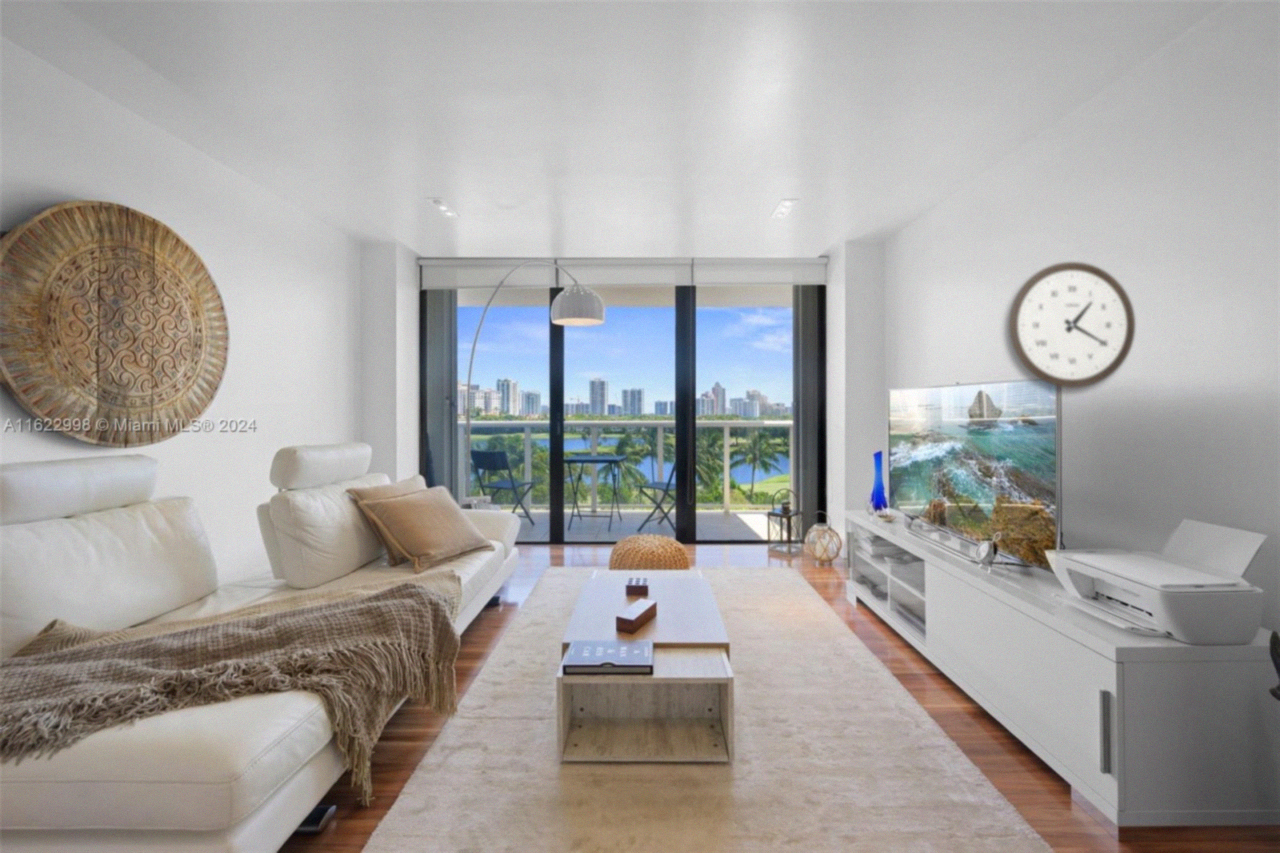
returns 1.20
